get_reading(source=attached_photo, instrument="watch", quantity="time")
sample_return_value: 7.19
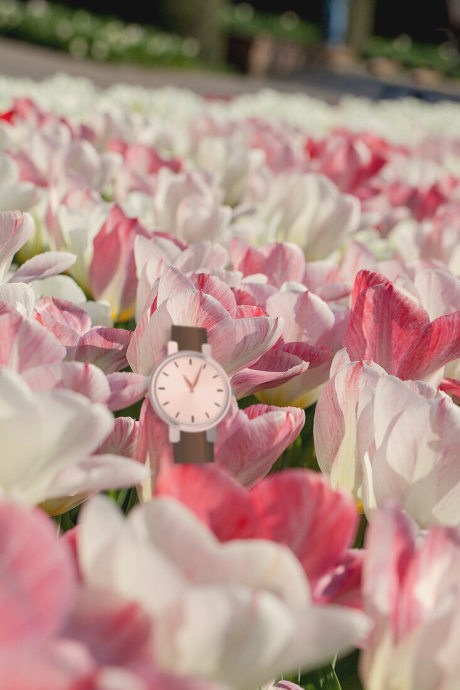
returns 11.04
